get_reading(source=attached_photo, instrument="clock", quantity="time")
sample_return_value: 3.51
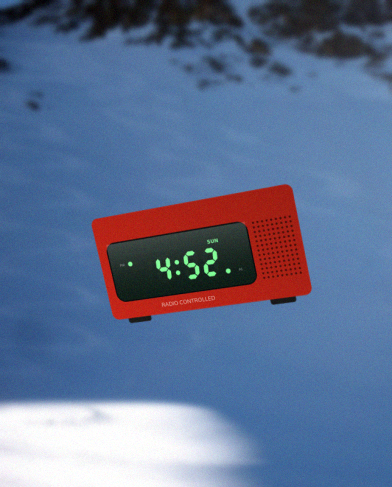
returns 4.52
